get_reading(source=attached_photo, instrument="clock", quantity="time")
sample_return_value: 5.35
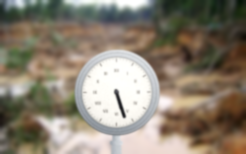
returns 5.27
